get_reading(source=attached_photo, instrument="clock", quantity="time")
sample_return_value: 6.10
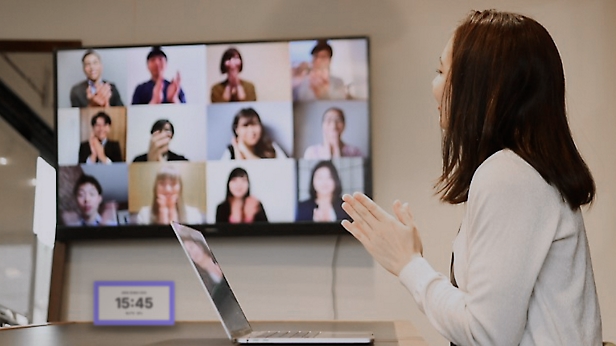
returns 15.45
